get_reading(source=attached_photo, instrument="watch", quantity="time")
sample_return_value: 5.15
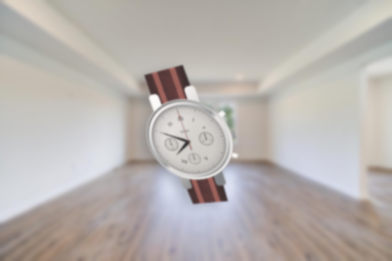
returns 7.50
